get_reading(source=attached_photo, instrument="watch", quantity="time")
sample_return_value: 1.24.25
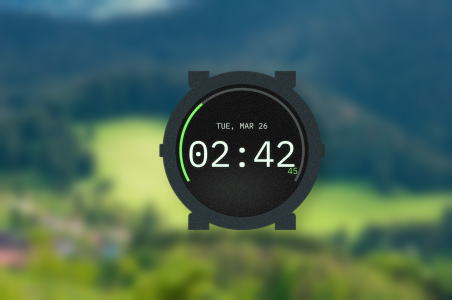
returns 2.42.45
